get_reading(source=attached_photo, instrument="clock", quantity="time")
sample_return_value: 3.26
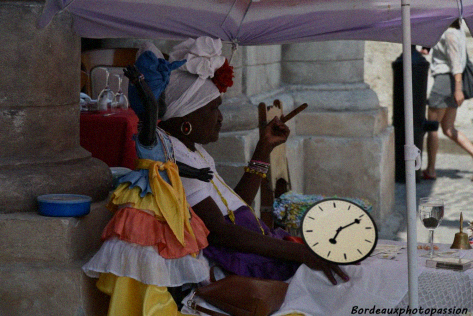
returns 7.11
